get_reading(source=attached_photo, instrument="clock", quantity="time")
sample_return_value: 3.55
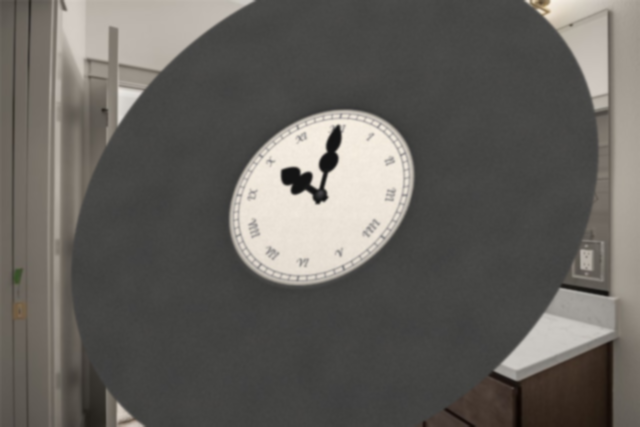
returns 10.00
